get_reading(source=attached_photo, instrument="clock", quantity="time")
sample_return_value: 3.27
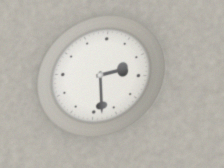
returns 2.28
